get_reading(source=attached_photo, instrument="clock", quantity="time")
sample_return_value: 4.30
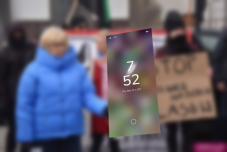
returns 7.52
